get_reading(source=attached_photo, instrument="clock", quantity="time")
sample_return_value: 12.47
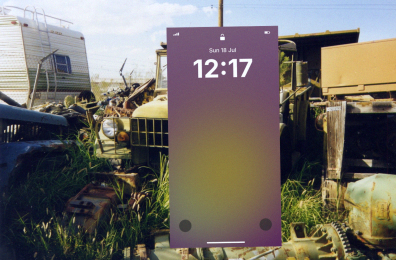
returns 12.17
